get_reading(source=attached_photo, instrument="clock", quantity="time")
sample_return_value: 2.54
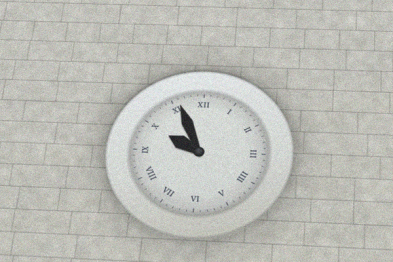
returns 9.56
